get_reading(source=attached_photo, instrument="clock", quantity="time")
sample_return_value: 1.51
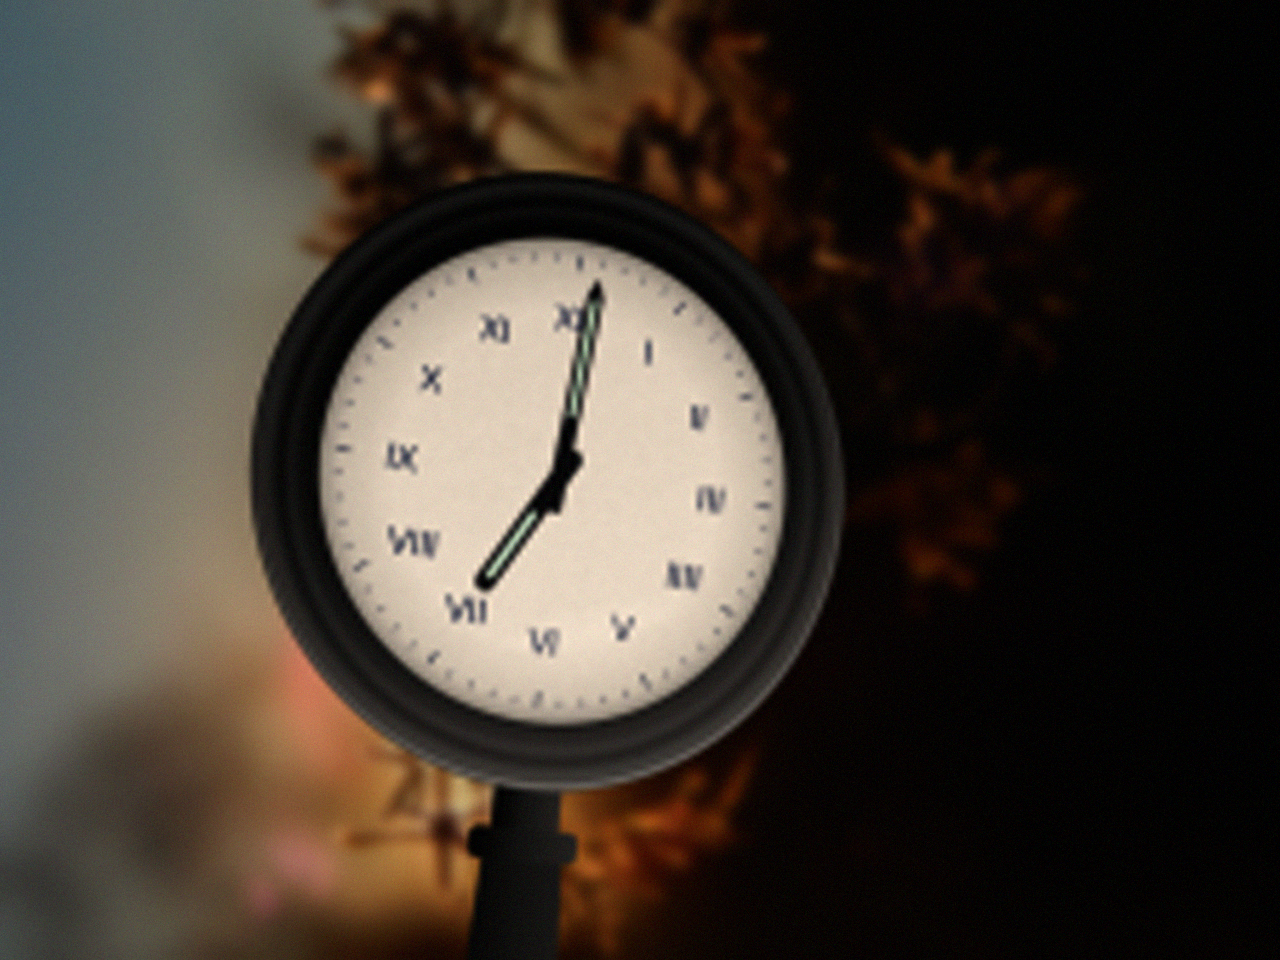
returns 7.01
